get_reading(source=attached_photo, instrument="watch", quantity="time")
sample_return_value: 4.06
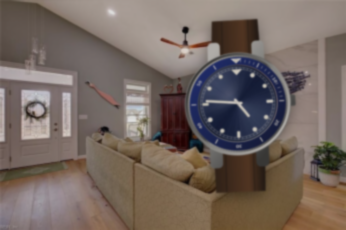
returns 4.46
